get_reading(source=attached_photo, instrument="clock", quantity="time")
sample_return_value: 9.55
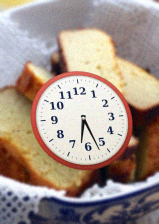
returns 6.27
